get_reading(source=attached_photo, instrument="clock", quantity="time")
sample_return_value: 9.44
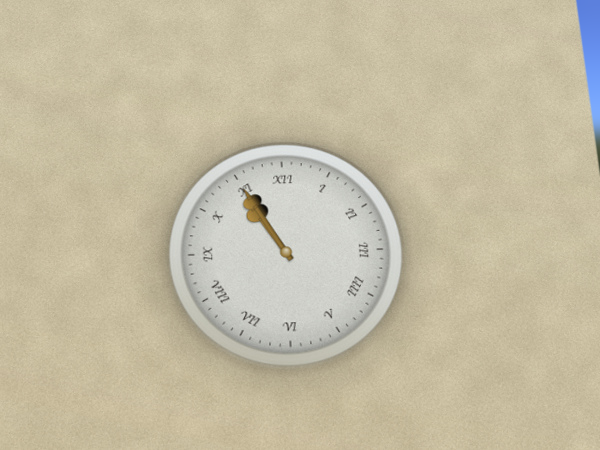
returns 10.55
